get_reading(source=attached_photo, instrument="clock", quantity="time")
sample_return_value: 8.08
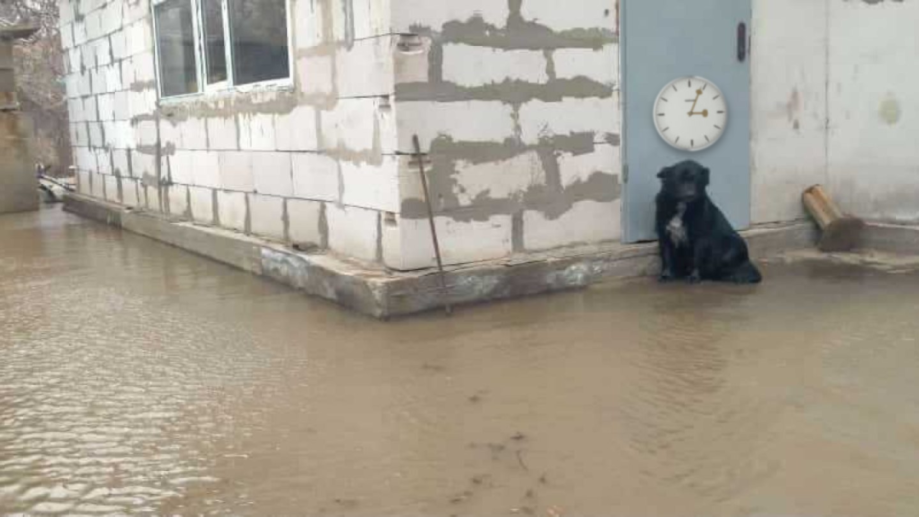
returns 3.04
